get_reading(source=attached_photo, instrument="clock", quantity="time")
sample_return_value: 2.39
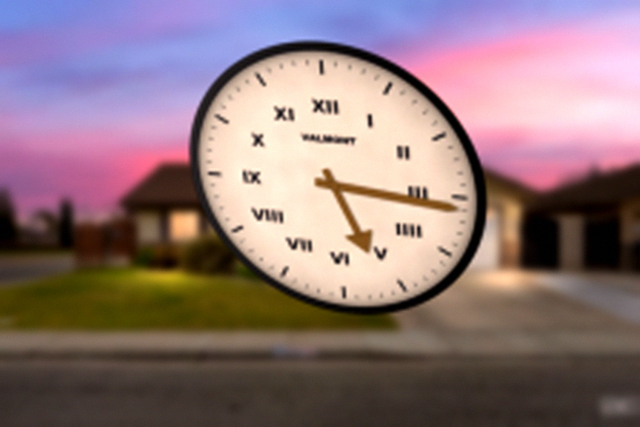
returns 5.16
